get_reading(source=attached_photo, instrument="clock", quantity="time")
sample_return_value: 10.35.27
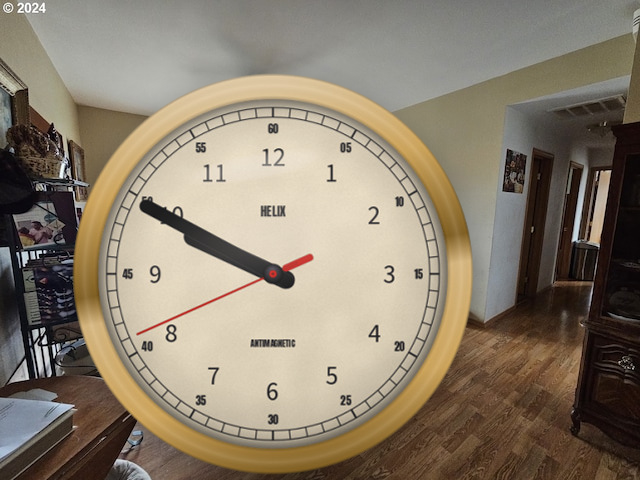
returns 9.49.41
